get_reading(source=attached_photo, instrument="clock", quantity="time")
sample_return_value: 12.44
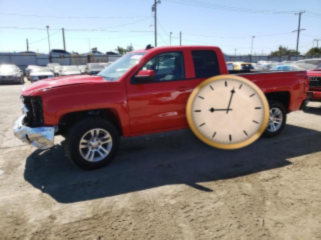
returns 9.03
